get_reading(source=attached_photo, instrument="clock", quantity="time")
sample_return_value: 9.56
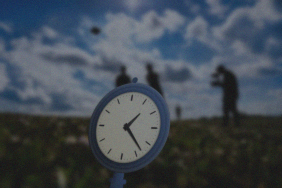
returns 1.23
